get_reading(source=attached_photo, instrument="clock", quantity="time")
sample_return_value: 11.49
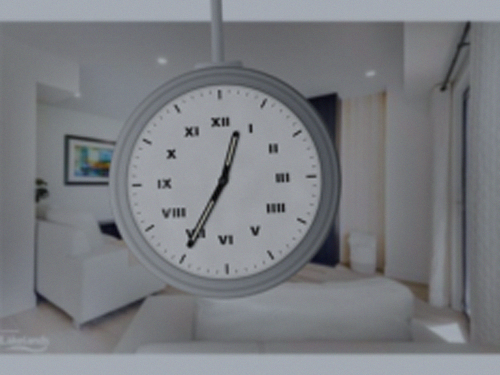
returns 12.35
